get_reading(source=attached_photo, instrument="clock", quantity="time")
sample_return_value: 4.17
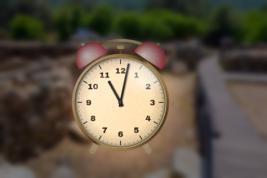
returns 11.02
